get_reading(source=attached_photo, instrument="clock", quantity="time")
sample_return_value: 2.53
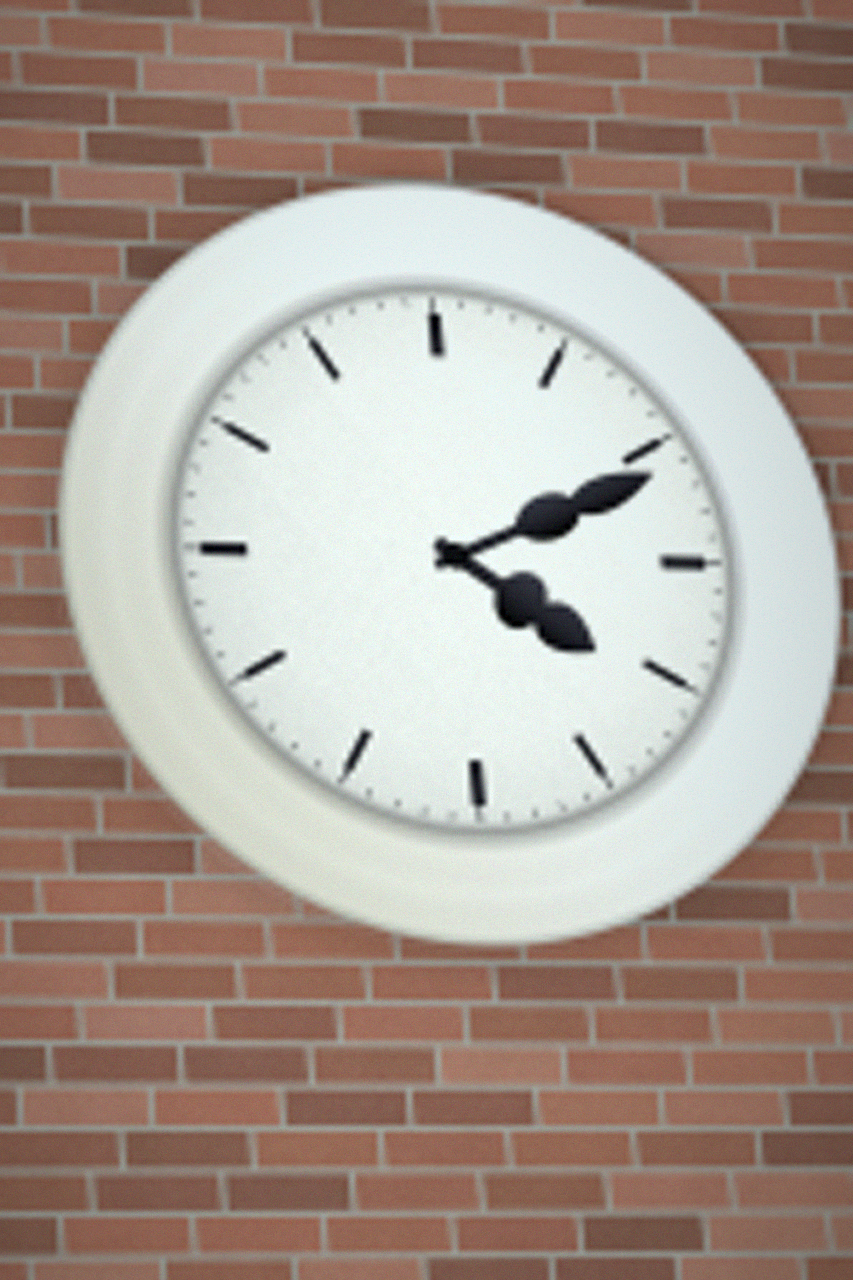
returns 4.11
